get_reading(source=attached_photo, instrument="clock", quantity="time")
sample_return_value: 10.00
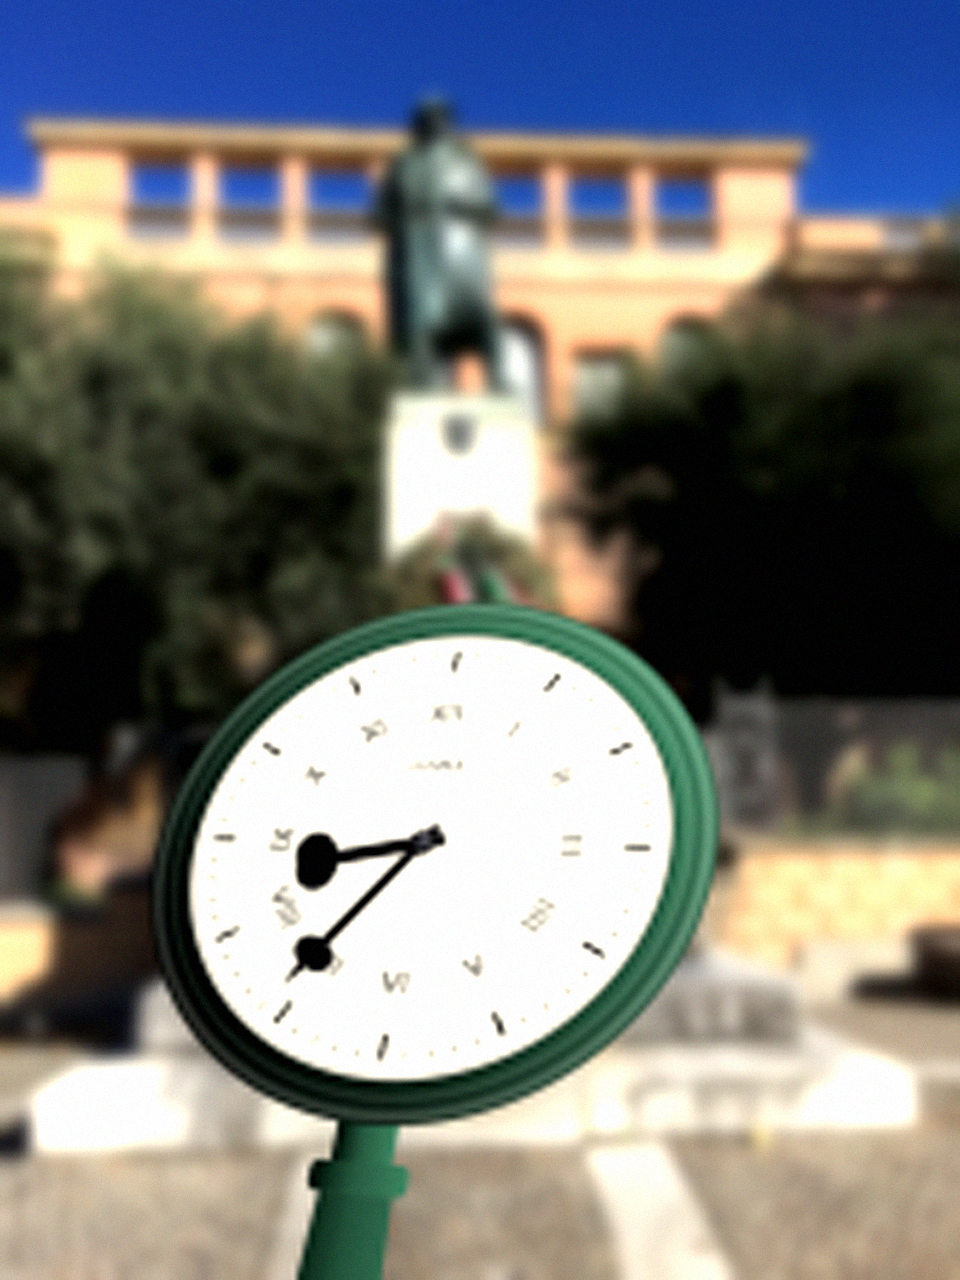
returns 8.36
